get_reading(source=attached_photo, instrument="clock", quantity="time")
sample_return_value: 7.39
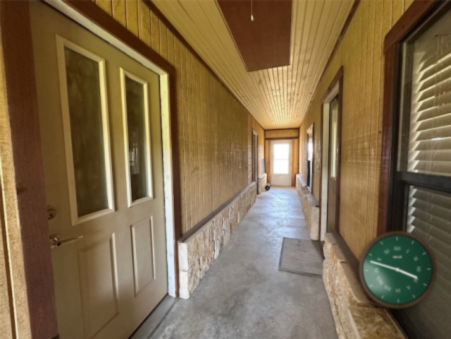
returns 3.48
